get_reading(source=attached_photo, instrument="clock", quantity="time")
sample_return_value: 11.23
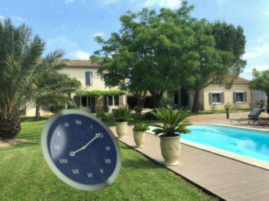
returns 8.09
